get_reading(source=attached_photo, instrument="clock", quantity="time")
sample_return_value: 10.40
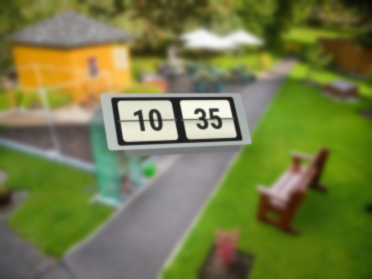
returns 10.35
